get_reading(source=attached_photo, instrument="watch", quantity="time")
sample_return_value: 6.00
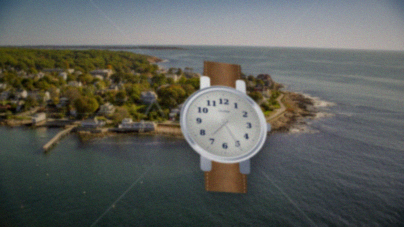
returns 7.25
